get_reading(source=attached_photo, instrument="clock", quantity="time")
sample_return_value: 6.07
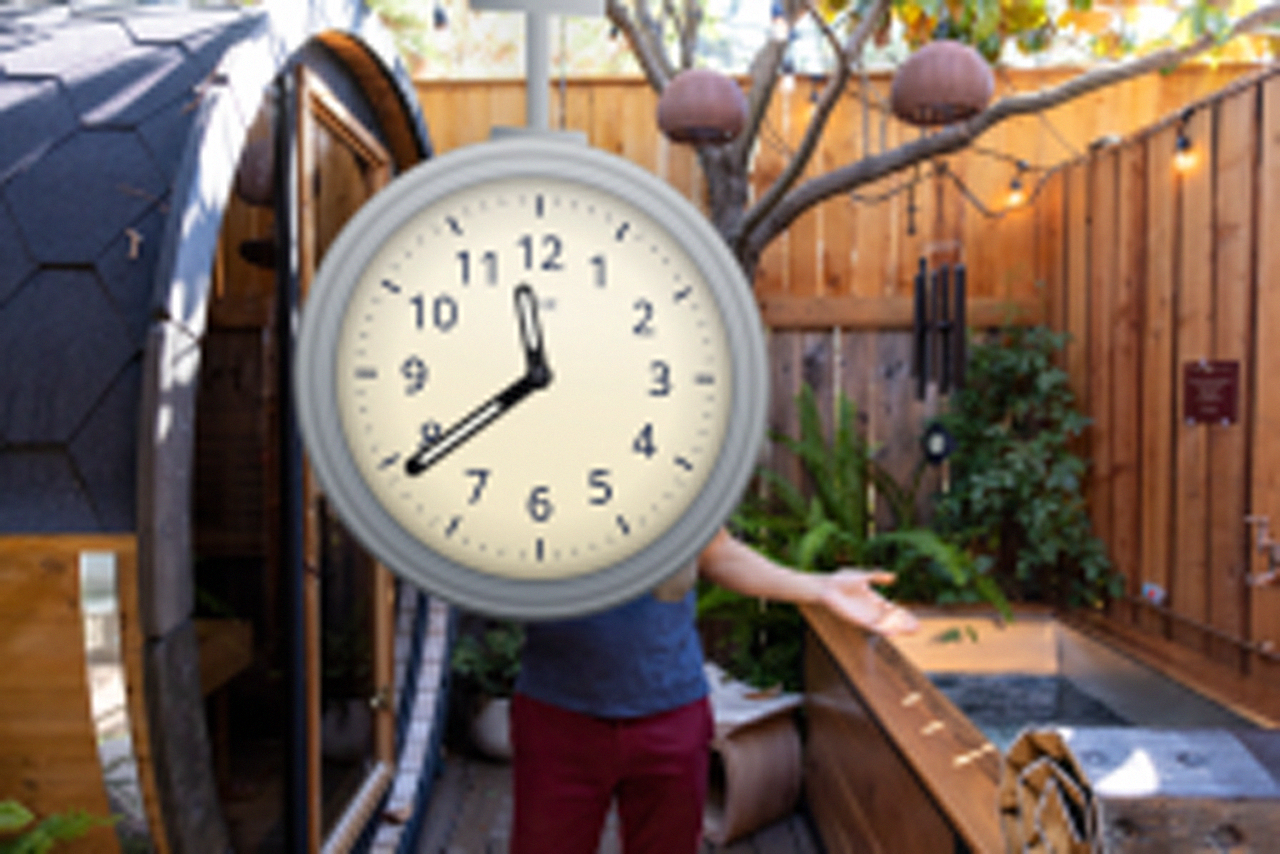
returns 11.39
